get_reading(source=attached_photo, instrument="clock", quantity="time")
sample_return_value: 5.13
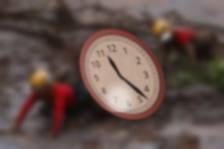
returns 11.23
